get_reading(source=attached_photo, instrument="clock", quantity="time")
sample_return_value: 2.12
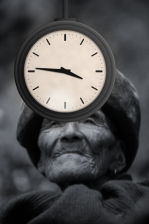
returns 3.46
